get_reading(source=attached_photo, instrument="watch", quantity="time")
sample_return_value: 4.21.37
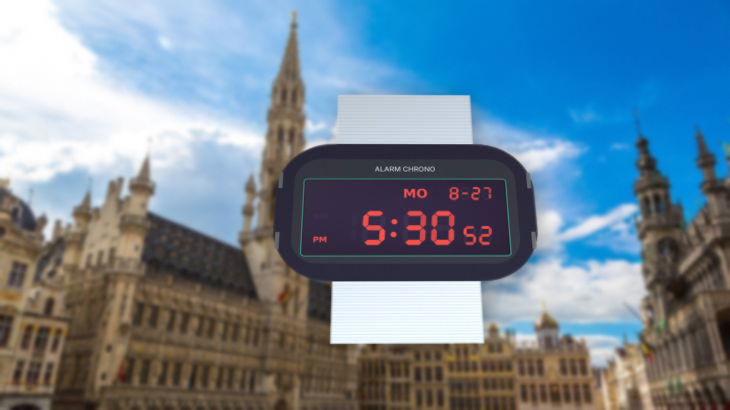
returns 5.30.52
